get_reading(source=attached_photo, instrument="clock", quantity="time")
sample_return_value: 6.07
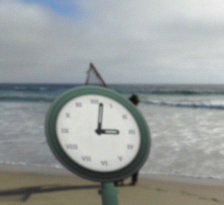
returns 3.02
